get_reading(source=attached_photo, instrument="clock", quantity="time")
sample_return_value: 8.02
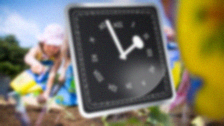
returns 1.57
